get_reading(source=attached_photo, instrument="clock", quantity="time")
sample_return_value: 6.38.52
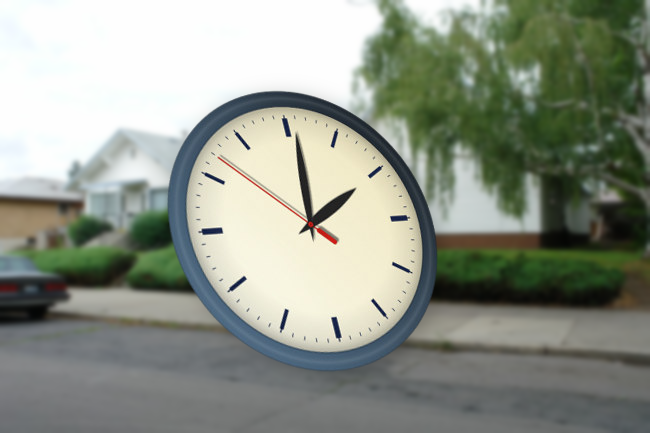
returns 2.00.52
